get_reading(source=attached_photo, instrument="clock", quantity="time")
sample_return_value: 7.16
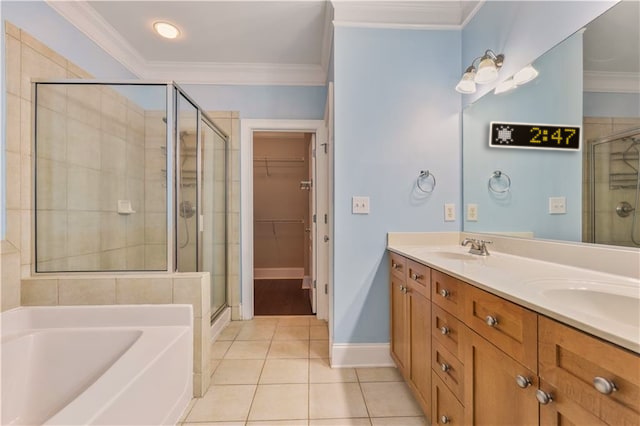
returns 2.47
